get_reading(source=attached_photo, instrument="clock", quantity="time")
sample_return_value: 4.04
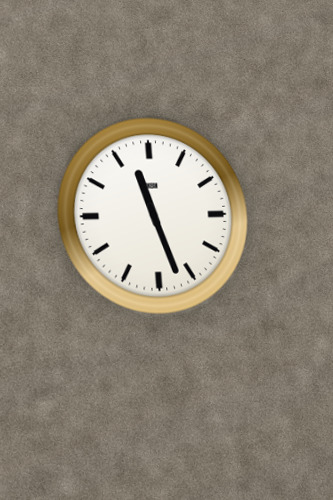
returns 11.27
